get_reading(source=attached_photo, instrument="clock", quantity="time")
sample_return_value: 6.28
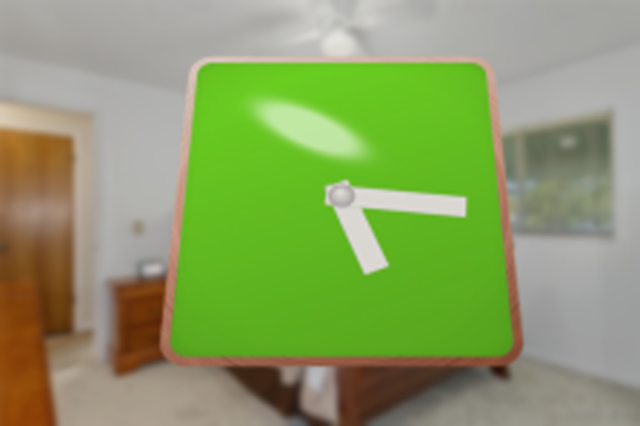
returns 5.16
